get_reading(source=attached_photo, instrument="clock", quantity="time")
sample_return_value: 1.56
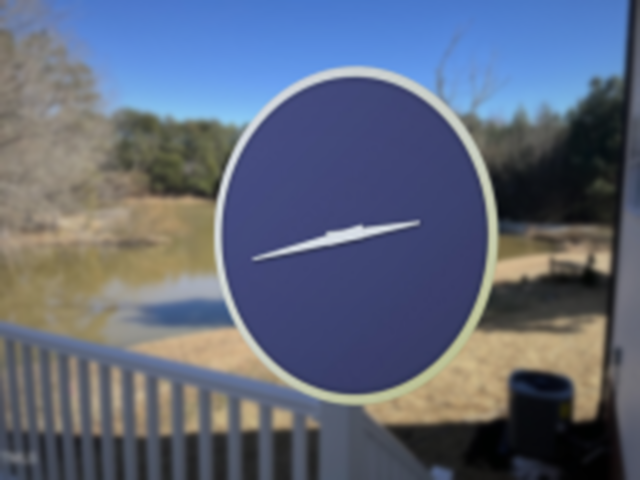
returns 2.43
